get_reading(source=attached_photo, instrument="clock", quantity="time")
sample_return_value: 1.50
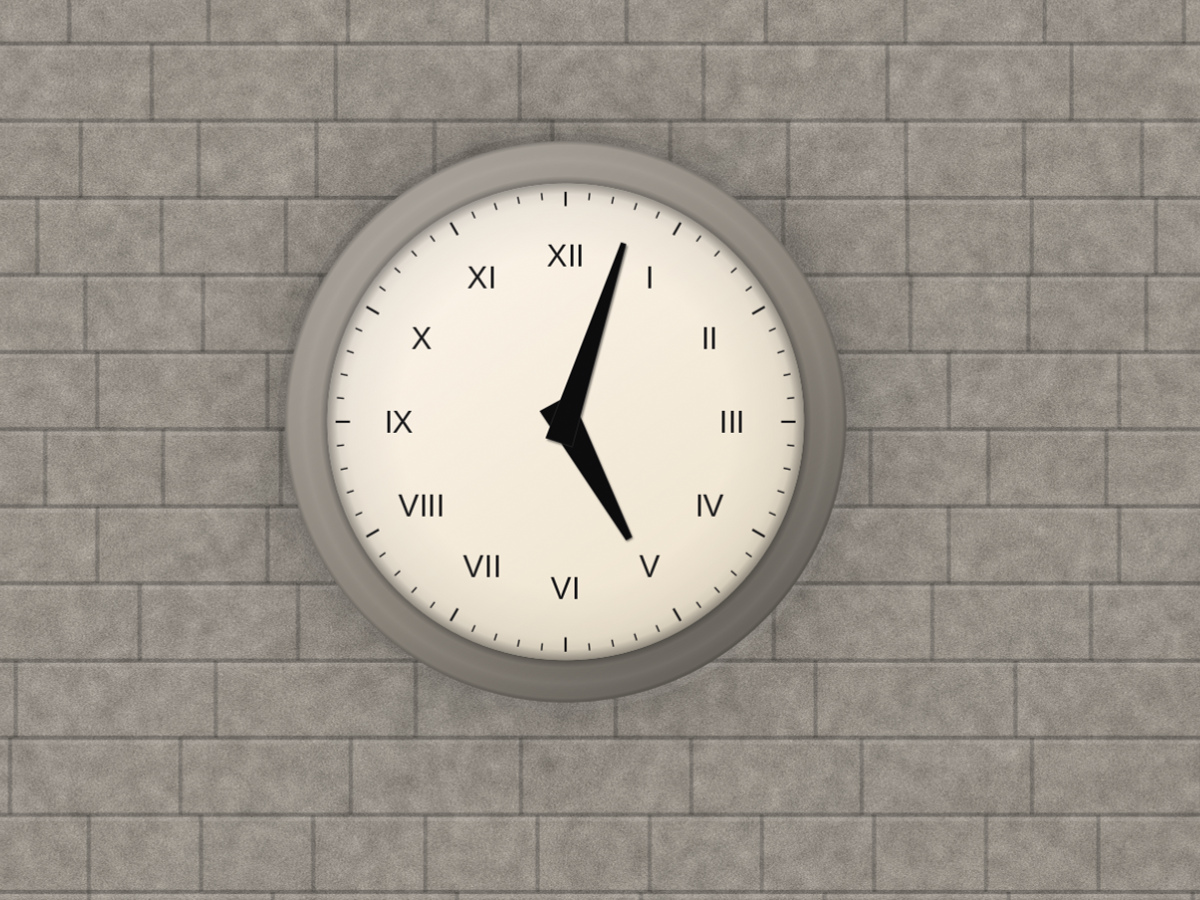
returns 5.03
